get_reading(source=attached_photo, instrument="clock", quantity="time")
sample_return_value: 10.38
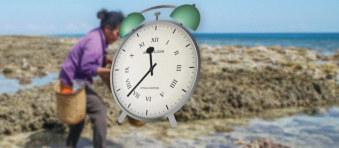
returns 11.37
